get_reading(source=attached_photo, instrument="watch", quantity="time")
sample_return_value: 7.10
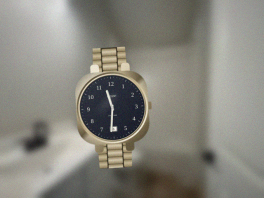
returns 11.31
